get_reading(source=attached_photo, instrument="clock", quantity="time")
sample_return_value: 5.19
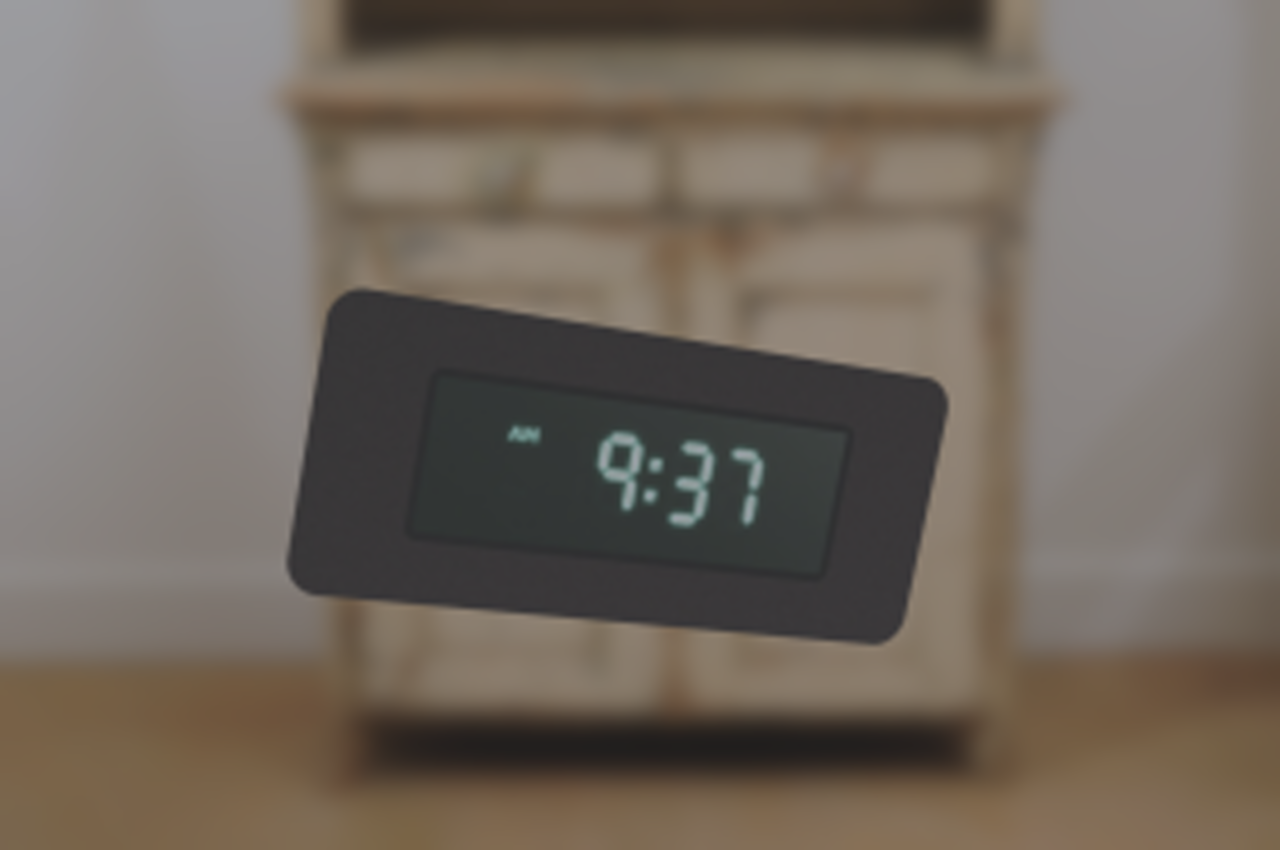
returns 9.37
